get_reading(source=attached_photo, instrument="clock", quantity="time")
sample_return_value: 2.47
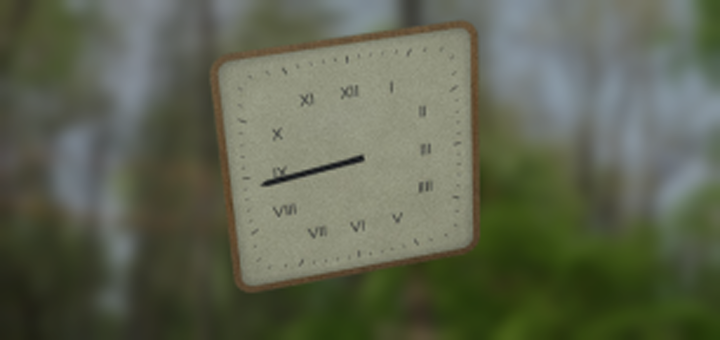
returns 8.44
